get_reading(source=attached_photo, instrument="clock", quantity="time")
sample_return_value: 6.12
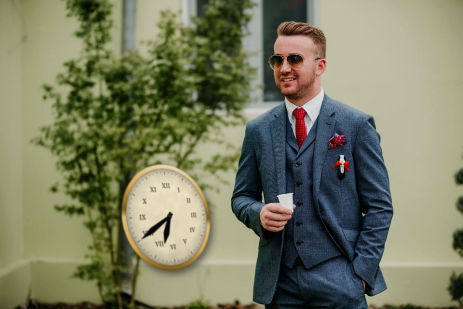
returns 6.40
